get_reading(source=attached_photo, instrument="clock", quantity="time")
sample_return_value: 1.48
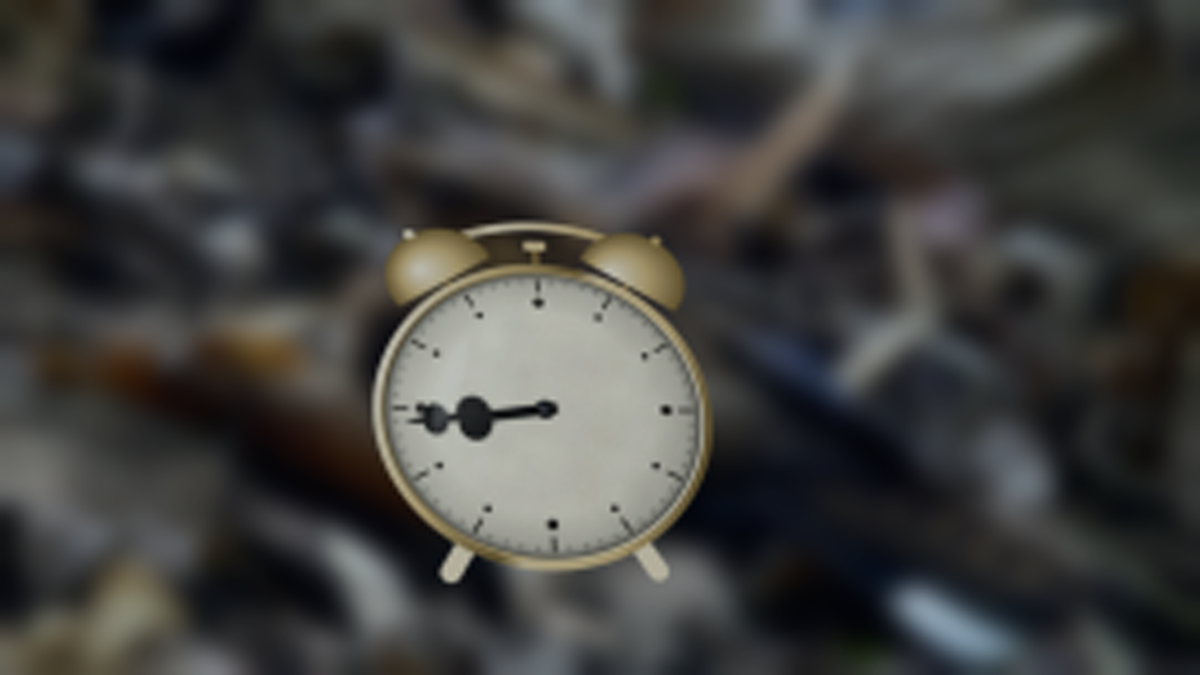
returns 8.44
